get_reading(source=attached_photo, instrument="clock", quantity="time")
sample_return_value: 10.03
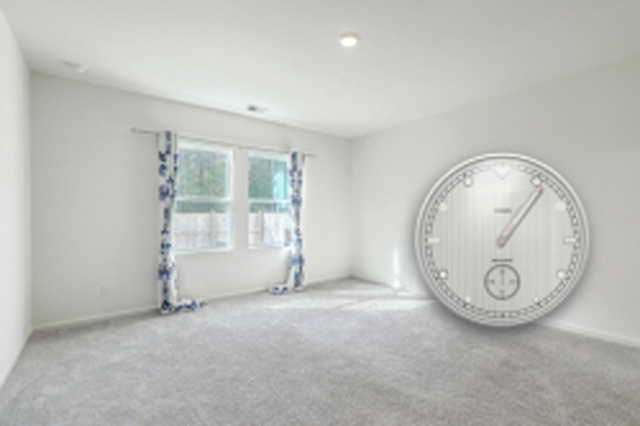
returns 1.06
